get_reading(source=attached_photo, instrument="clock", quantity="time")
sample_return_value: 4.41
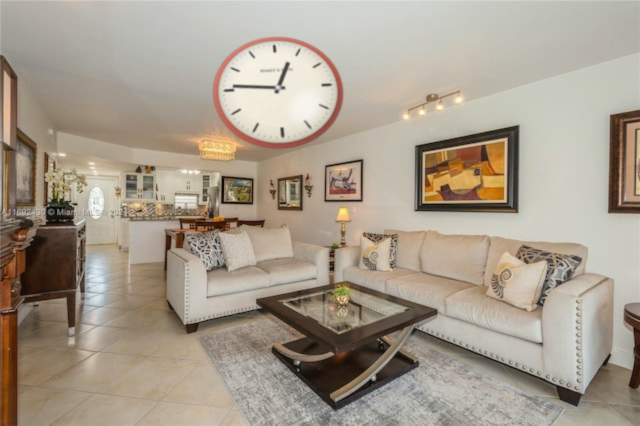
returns 12.46
